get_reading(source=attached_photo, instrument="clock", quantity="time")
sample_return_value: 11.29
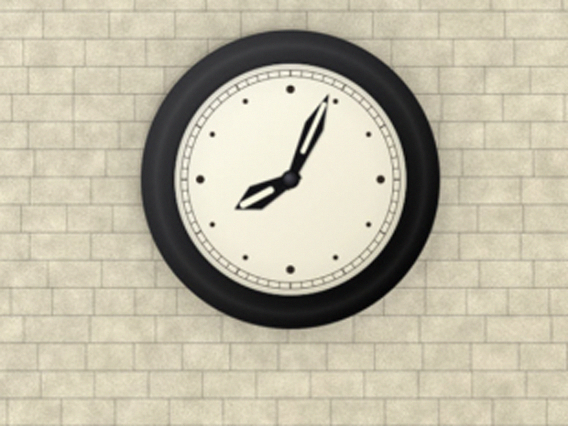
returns 8.04
